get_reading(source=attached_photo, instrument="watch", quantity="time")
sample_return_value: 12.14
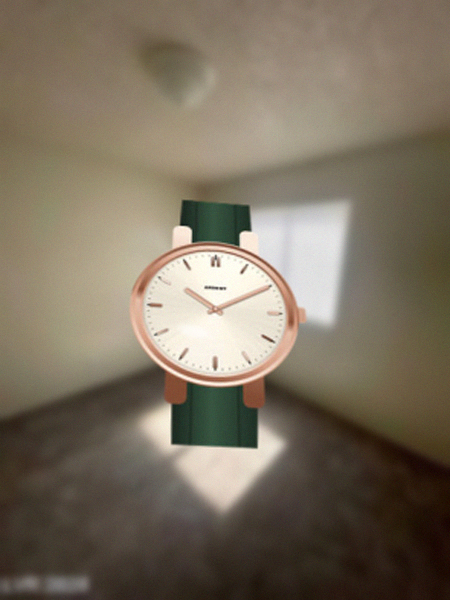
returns 10.10
